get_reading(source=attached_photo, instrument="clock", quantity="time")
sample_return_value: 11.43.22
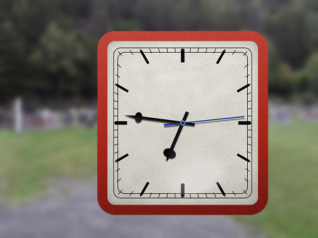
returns 6.46.14
